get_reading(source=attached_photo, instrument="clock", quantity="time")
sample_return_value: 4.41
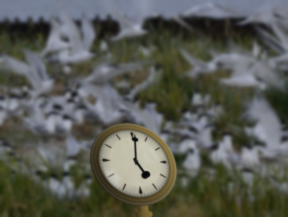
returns 5.01
